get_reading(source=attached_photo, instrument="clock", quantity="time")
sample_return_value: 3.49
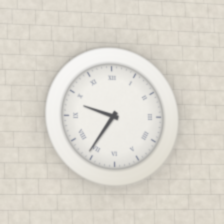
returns 9.36
